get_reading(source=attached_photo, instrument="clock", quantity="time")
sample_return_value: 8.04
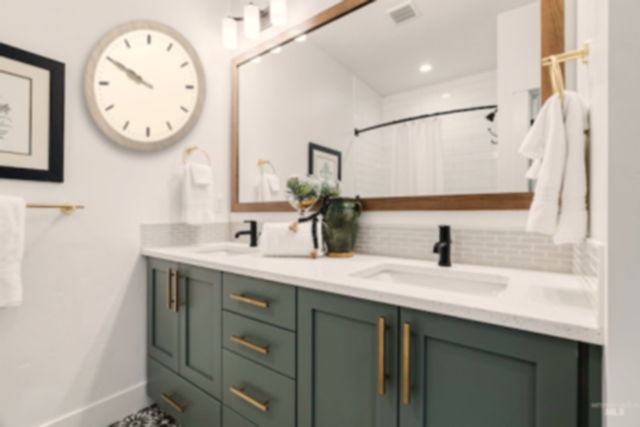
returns 9.50
